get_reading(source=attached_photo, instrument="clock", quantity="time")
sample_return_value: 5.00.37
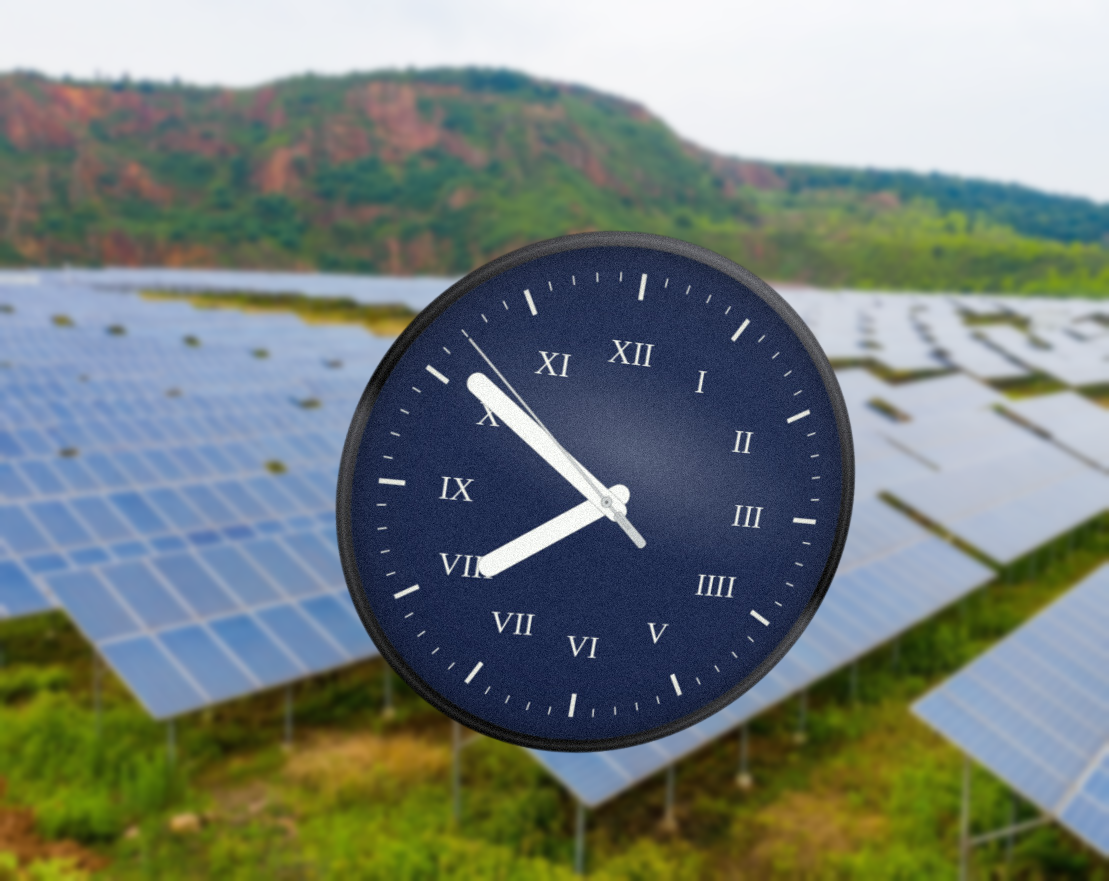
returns 7.50.52
